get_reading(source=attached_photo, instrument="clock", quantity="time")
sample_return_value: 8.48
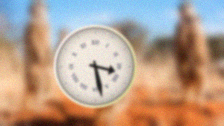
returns 3.28
